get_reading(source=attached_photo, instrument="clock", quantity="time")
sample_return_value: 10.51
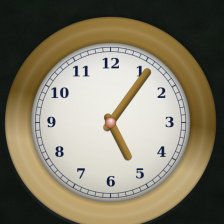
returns 5.06
